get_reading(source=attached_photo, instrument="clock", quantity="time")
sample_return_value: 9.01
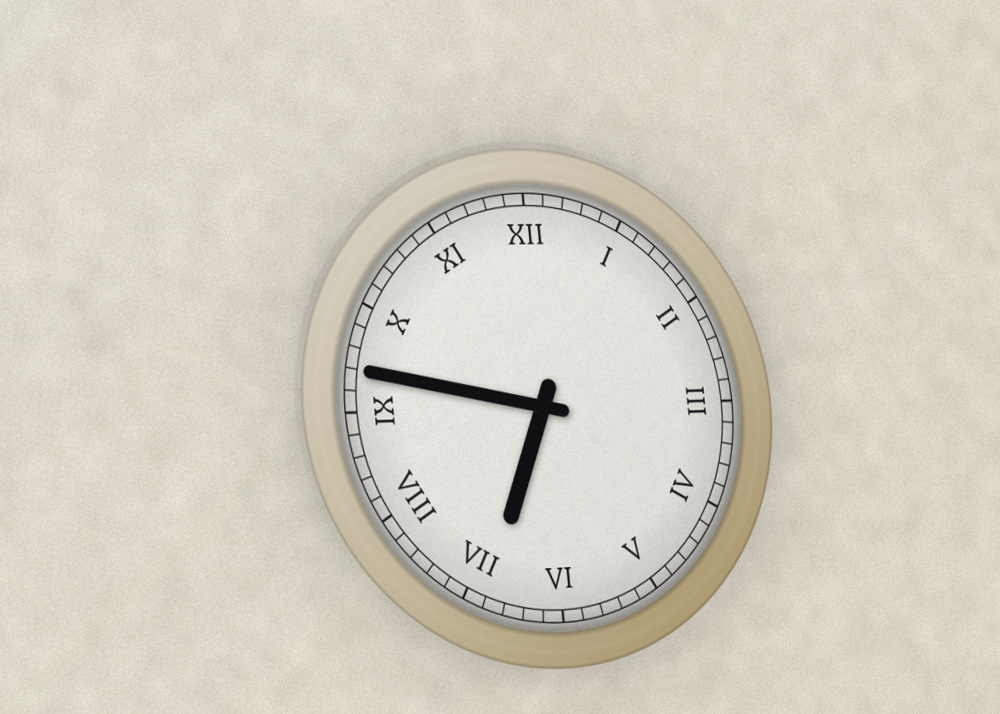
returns 6.47
